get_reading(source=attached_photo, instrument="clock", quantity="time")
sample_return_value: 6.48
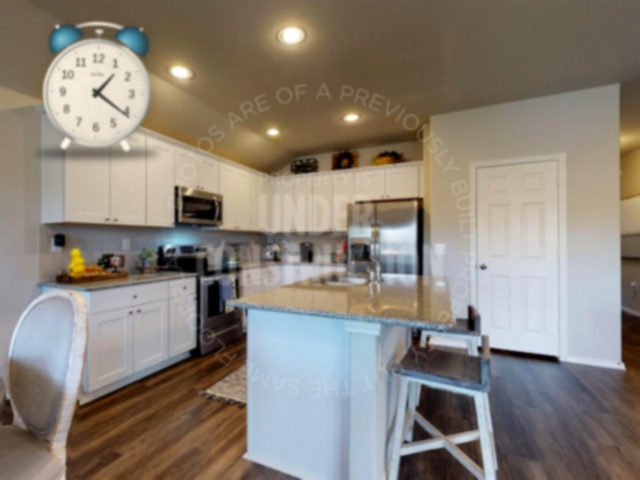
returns 1.21
